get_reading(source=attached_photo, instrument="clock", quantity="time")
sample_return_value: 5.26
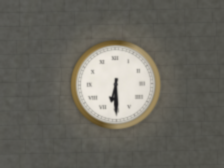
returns 6.30
